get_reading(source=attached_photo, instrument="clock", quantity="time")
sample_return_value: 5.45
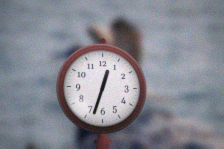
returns 12.33
